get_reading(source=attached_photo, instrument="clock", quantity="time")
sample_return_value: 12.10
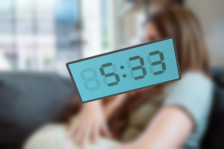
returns 5.33
